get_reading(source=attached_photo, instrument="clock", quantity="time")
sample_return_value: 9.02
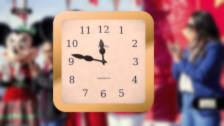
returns 11.47
